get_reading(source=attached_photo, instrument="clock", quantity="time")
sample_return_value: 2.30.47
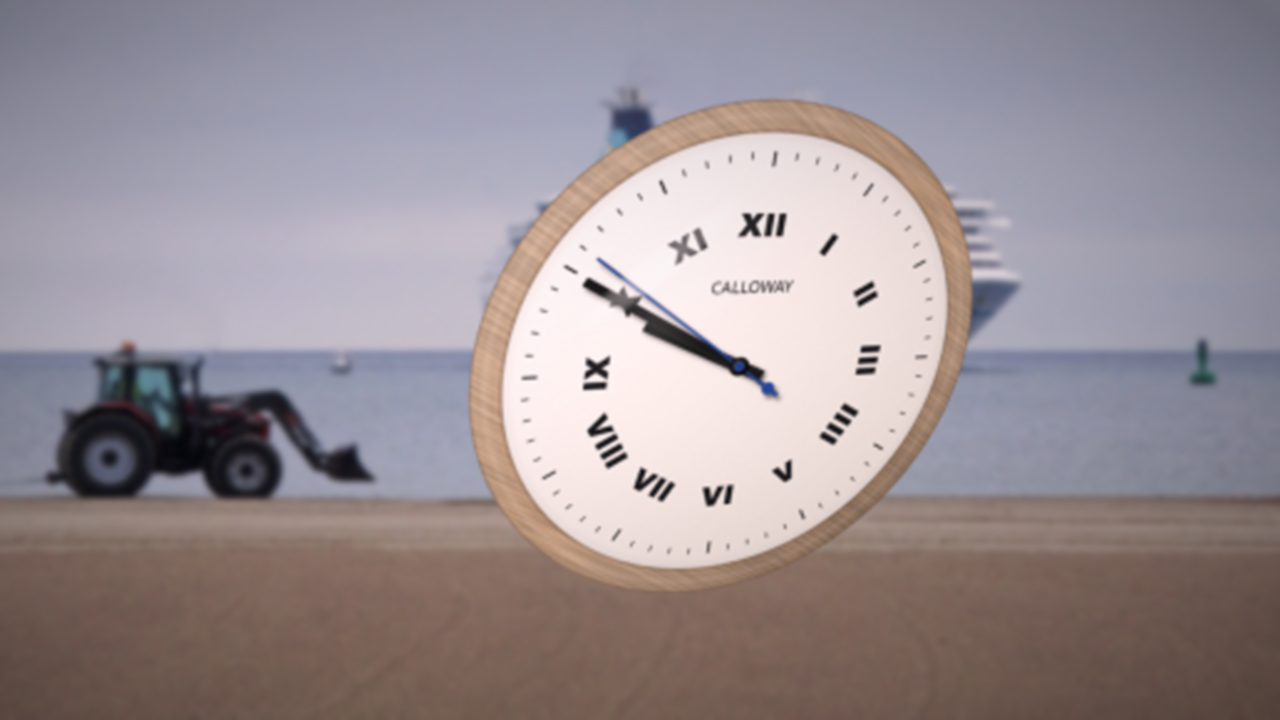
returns 9.49.51
